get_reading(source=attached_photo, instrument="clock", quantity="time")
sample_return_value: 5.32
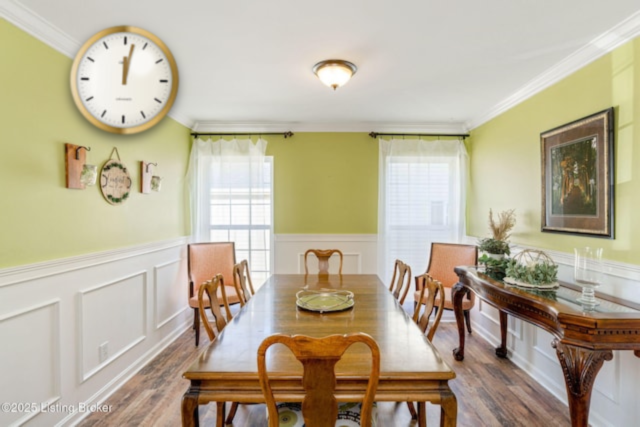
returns 12.02
